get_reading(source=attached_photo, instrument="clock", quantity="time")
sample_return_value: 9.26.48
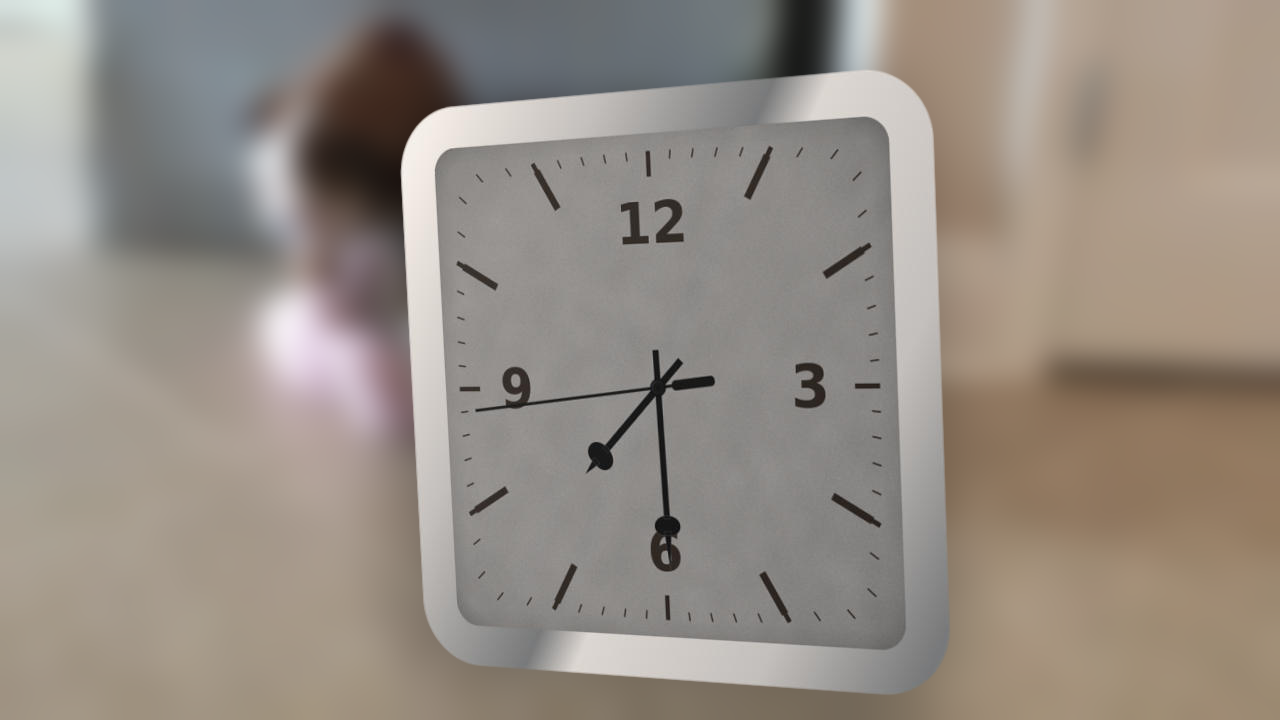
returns 7.29.44
